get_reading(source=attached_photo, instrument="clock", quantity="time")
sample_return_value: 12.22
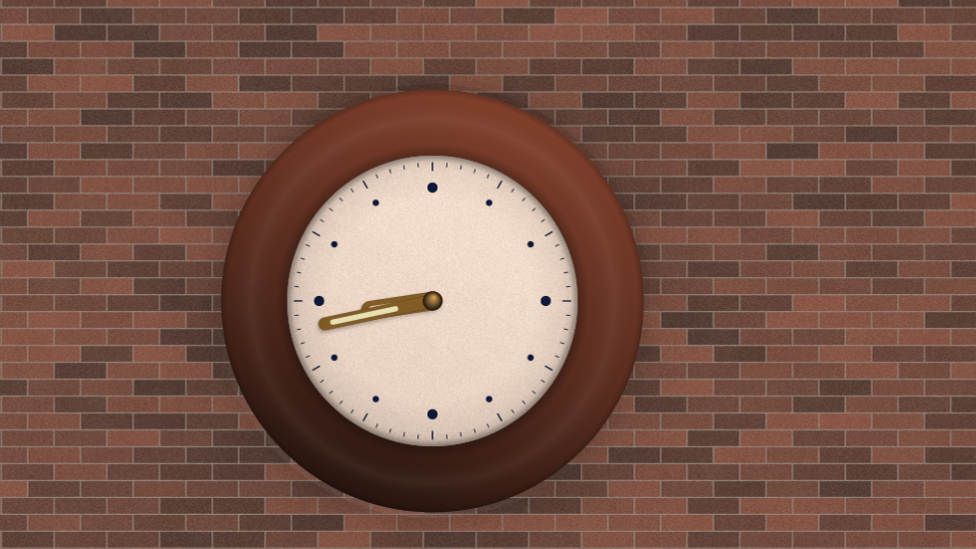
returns 8.43
